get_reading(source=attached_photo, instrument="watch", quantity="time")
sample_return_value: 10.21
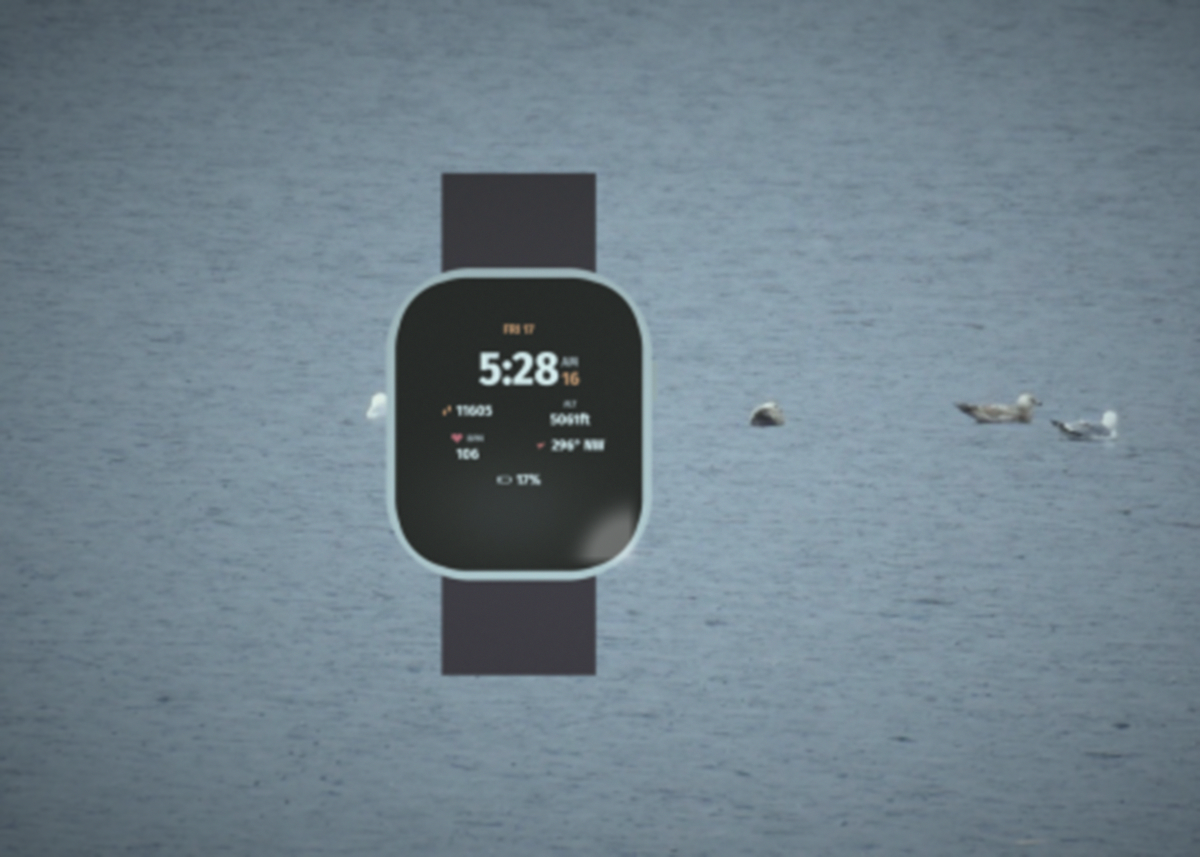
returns 5.28
